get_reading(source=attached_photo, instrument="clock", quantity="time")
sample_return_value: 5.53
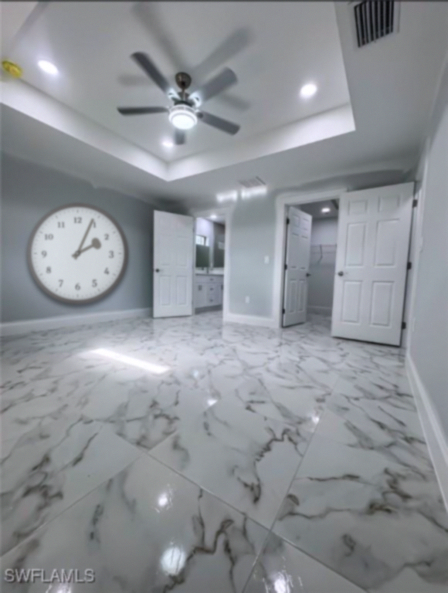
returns 2.04
